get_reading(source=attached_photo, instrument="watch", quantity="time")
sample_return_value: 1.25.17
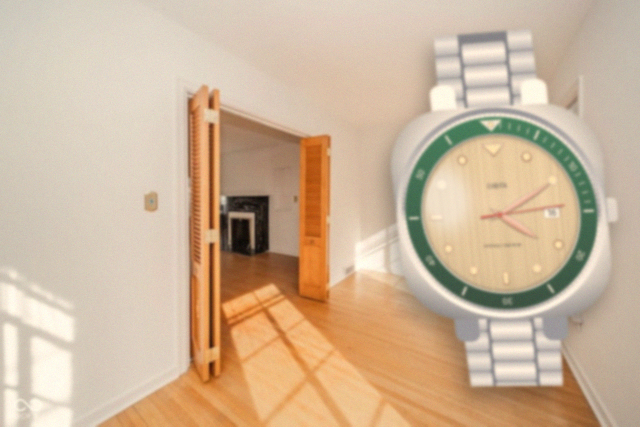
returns 4.10.14
